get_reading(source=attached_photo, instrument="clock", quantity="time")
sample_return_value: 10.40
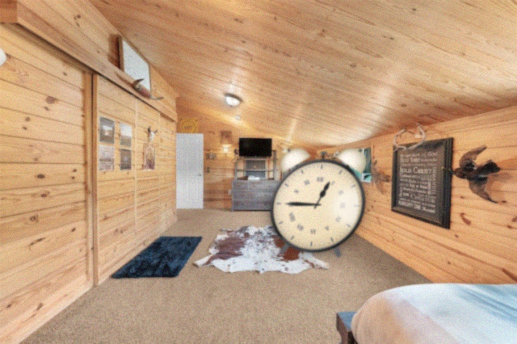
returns 12.45
